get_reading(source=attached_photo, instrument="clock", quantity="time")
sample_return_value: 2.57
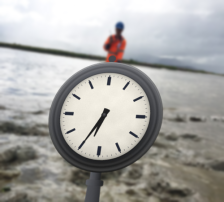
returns 6.35
